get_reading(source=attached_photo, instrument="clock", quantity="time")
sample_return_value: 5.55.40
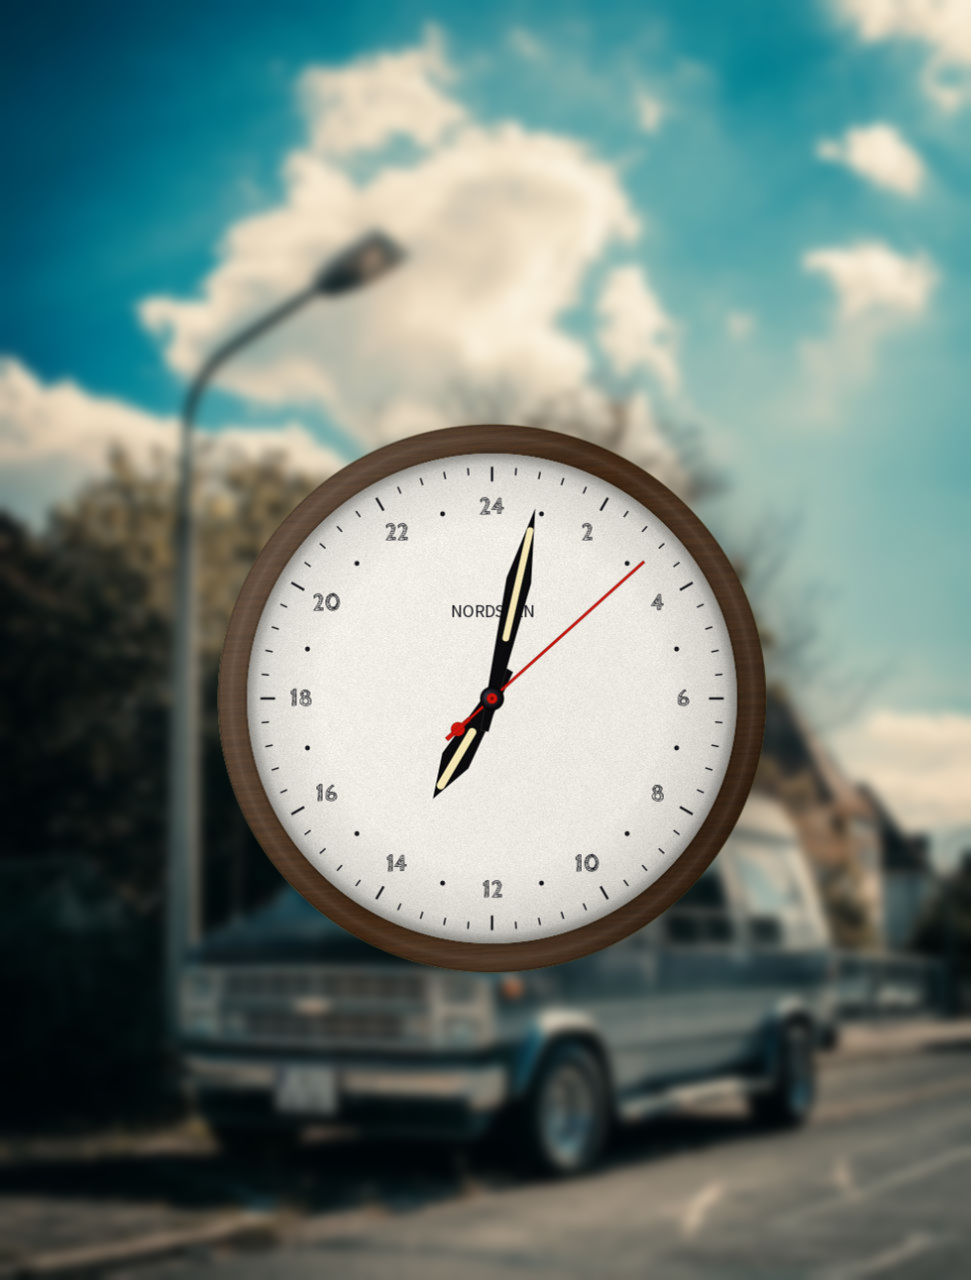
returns 14.02.08
